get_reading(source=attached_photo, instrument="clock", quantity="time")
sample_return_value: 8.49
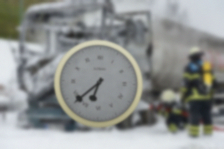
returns 6.38
